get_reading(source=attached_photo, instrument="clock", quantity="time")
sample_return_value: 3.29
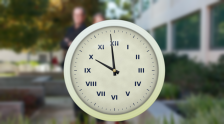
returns 9.59
